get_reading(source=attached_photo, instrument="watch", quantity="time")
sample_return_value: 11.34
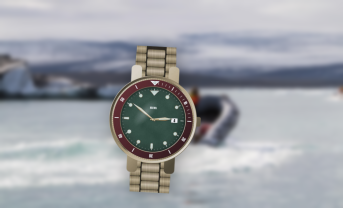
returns 2.51
